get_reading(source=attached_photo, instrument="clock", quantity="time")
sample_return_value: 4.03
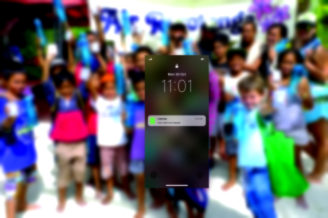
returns 11.01
